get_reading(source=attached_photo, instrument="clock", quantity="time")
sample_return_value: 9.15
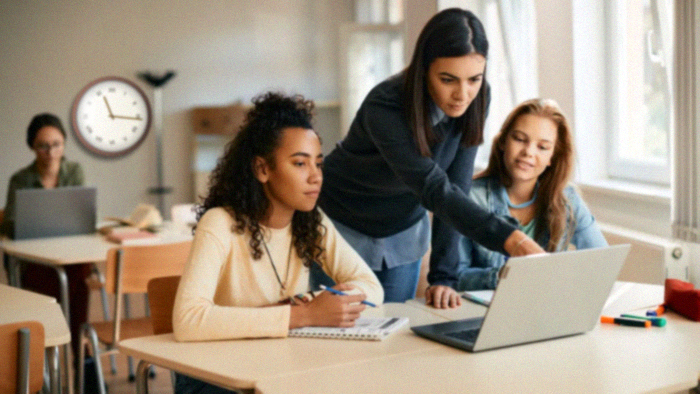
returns 11.16
